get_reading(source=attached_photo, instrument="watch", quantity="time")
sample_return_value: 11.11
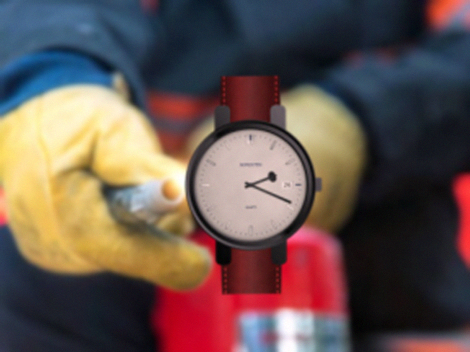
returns 2.19
